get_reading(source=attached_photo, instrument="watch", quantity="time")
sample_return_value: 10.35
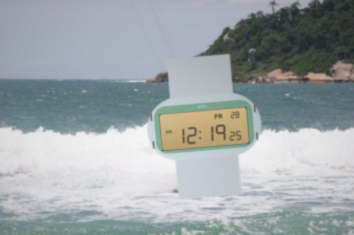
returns 12.19
